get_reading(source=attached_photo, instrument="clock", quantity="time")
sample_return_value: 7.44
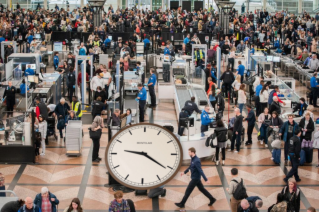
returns 9.21
